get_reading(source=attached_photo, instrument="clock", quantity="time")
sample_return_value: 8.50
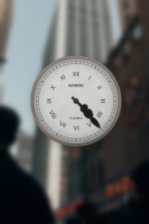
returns 4.23
